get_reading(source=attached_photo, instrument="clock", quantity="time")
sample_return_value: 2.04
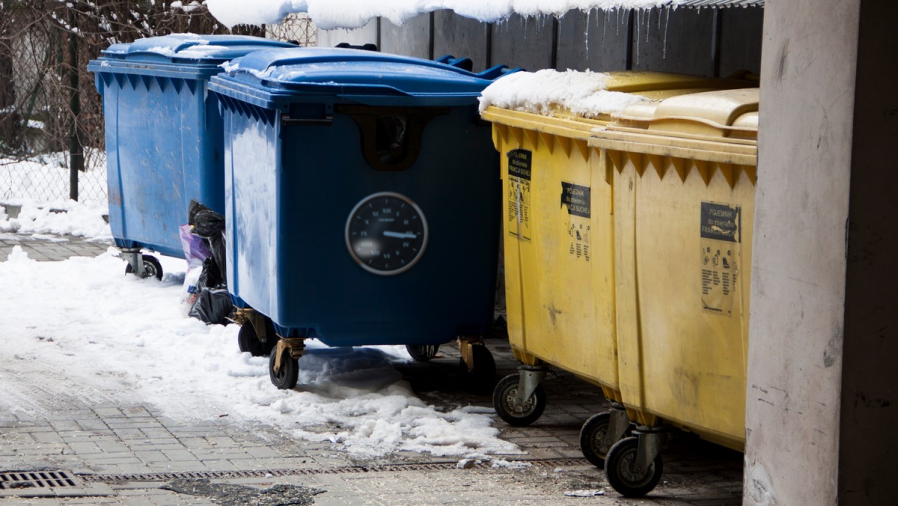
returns 3.16
